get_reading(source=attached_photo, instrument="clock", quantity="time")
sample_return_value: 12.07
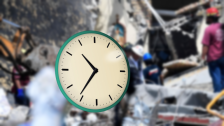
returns 10.36
